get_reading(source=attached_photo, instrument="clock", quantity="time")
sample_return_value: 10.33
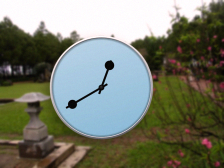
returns 12.40
